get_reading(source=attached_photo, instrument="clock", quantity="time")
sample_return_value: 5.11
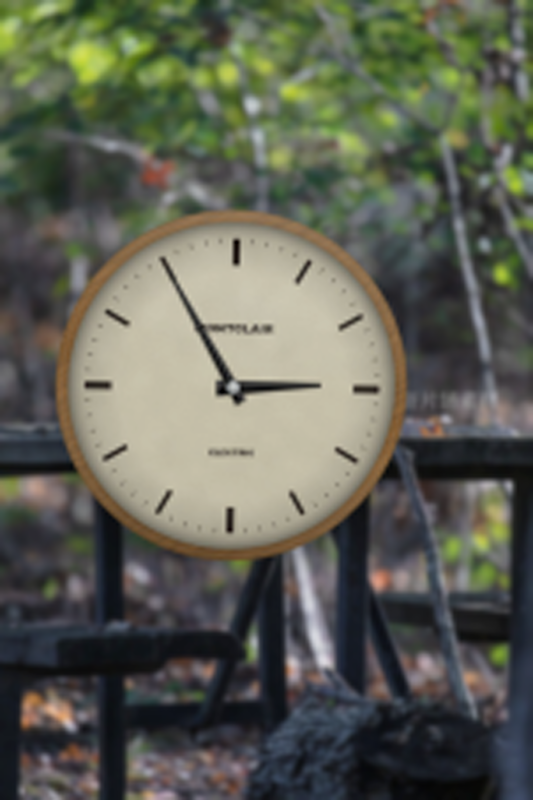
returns 2.55
